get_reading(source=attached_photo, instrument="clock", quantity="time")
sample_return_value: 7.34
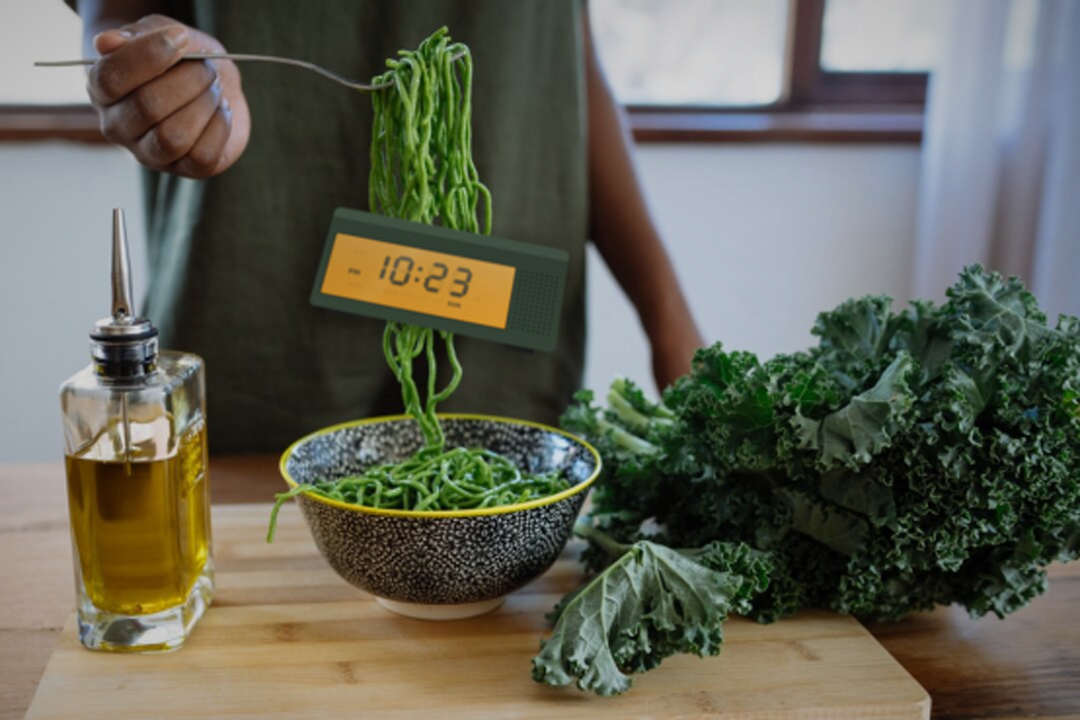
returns 10.23
